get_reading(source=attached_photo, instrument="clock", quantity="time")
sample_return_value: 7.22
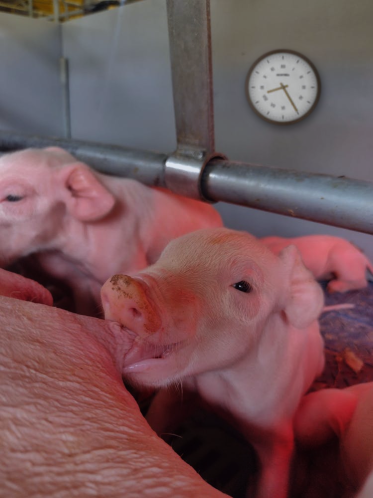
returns 8.25
